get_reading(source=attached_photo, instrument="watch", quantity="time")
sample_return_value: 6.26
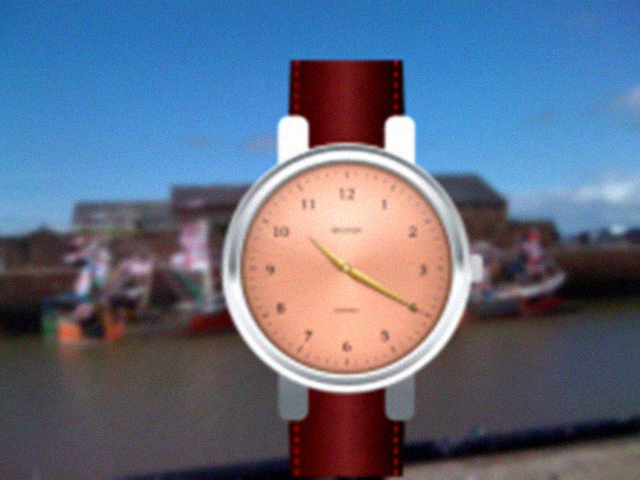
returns 10.20
